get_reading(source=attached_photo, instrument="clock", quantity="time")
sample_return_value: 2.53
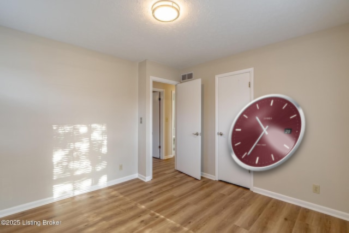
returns 10.34
